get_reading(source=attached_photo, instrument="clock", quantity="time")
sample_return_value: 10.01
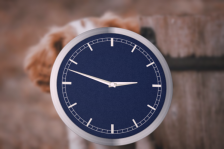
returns 2.48
